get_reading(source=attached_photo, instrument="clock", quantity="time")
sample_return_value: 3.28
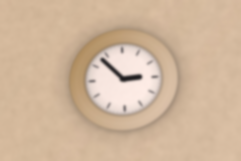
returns 2.53
